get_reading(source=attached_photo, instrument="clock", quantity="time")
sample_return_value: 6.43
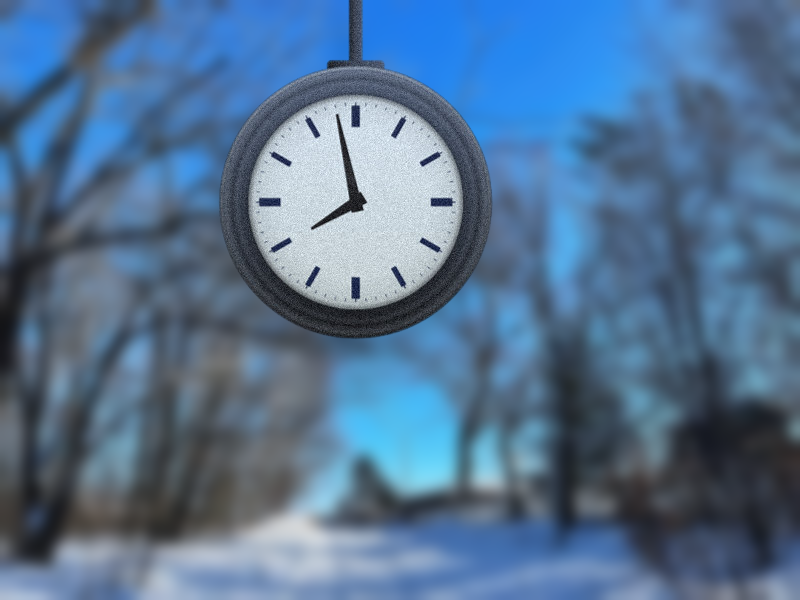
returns 7.58
